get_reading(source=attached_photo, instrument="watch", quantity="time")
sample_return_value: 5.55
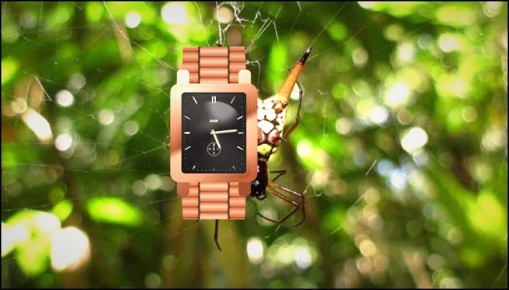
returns 5.14
